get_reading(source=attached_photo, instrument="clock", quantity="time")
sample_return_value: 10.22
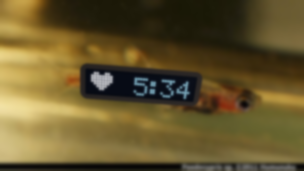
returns 5.34
